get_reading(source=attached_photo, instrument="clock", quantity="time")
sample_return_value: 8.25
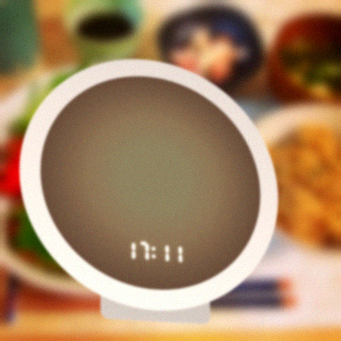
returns 17.11
